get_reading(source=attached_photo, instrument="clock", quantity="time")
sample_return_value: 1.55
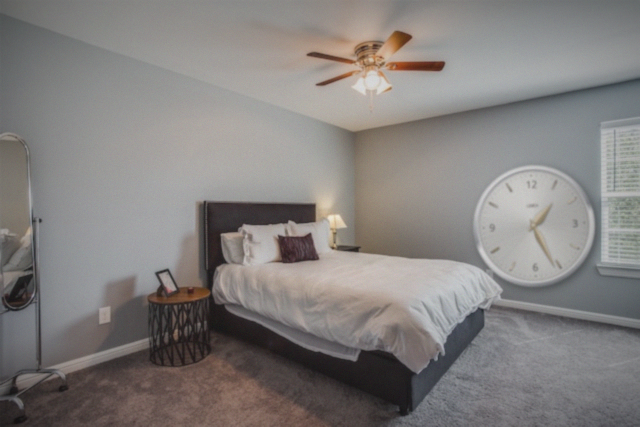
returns 1.26
